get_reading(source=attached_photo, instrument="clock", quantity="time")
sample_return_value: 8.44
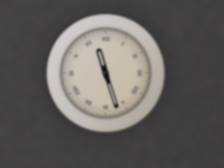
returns 11.27
